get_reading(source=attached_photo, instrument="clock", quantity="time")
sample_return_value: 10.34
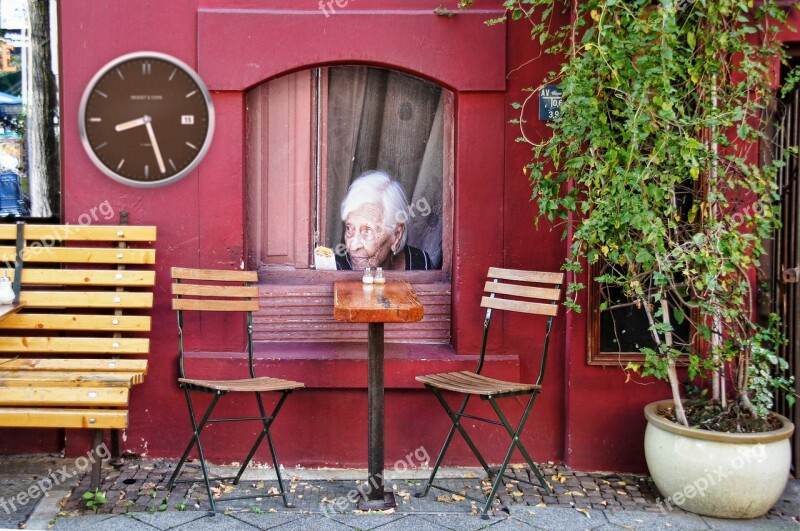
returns 8.27
